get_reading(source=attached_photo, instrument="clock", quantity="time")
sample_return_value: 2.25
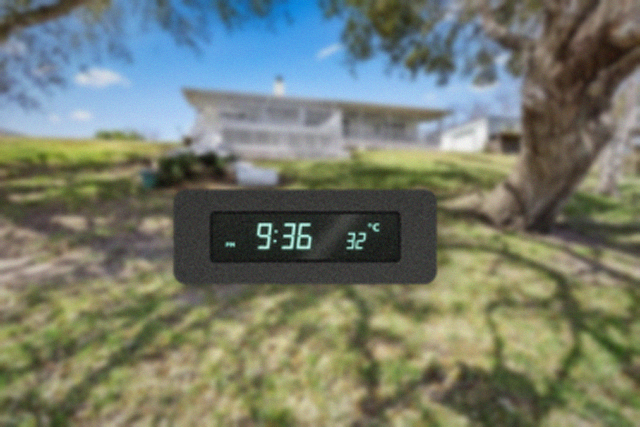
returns 9.36
